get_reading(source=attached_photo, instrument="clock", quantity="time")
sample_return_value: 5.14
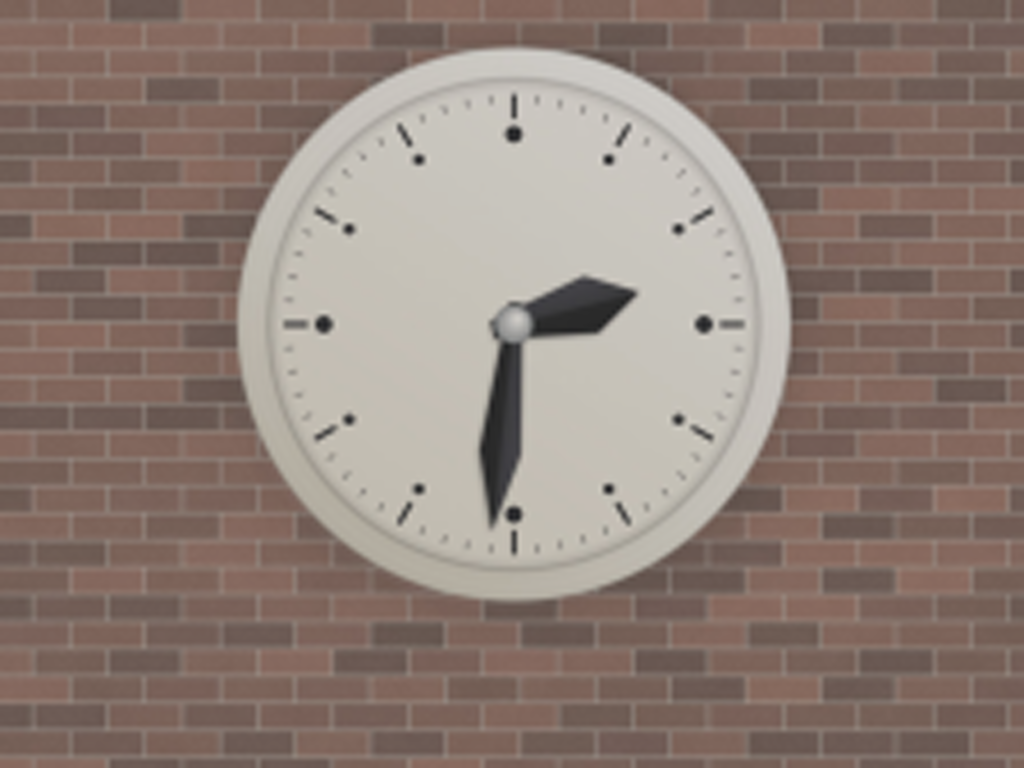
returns 2.31
